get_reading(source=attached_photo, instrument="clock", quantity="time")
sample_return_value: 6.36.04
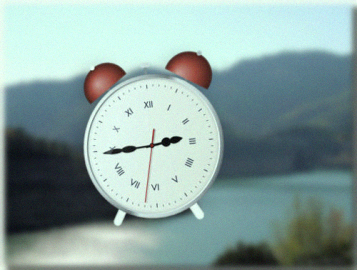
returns 2.44.32
